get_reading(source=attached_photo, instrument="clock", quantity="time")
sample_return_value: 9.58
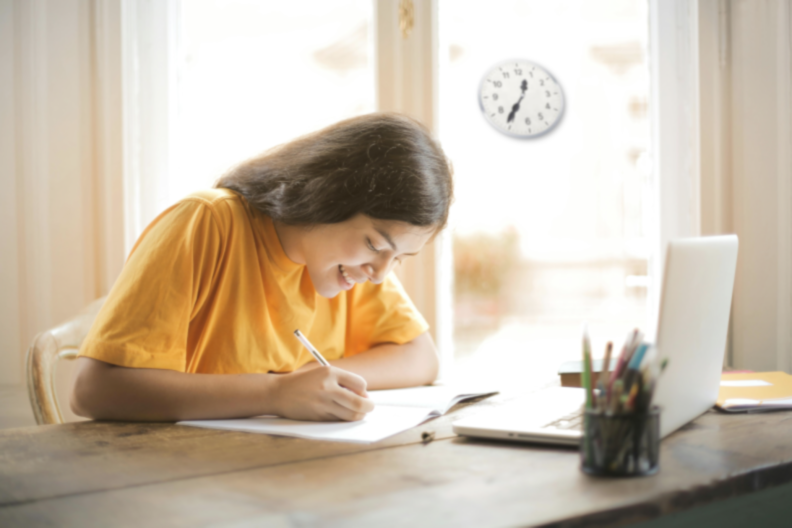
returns 12.36
